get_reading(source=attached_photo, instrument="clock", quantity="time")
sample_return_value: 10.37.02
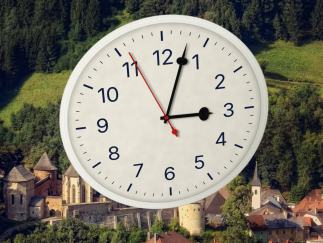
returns 3.02.56
